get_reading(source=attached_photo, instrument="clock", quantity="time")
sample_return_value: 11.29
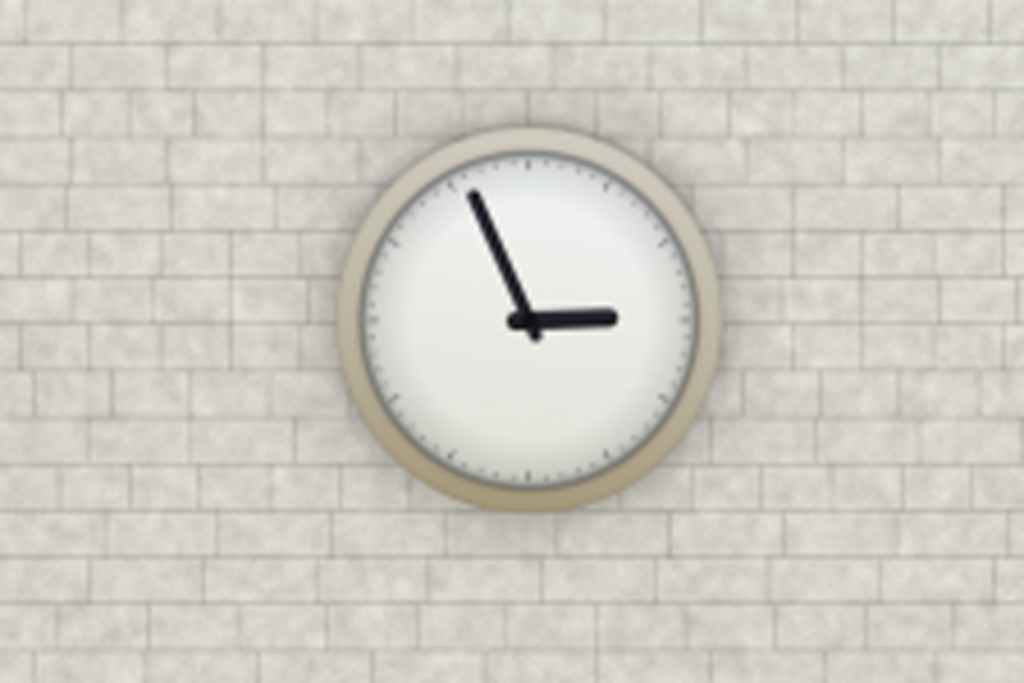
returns 2.56
